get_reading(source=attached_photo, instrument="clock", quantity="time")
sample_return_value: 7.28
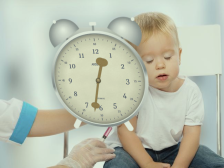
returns 12.32
